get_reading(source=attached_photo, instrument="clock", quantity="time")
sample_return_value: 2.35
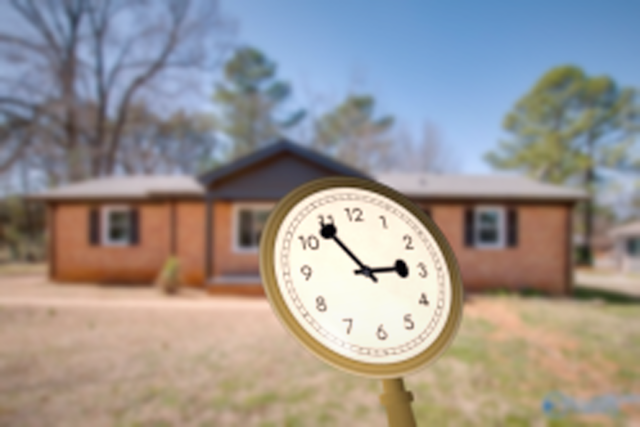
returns 2.54
